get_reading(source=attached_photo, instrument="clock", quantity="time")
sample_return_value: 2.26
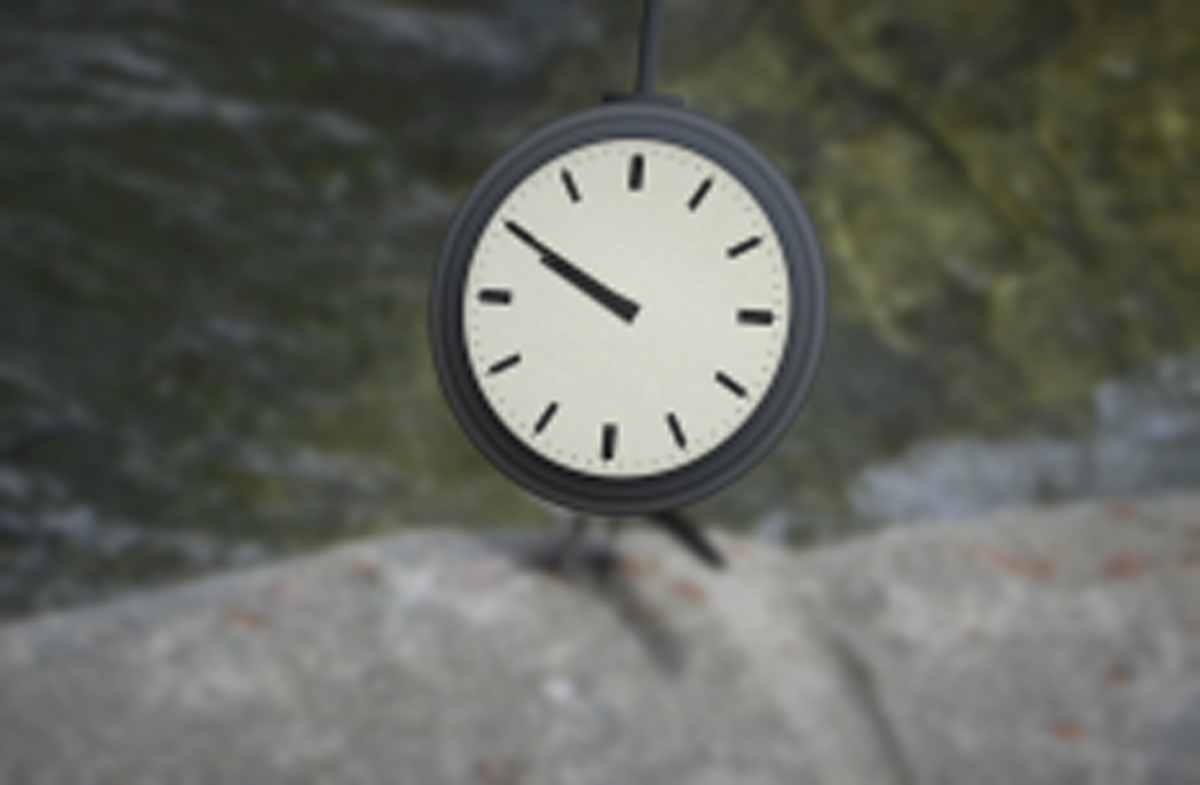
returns 9.50
